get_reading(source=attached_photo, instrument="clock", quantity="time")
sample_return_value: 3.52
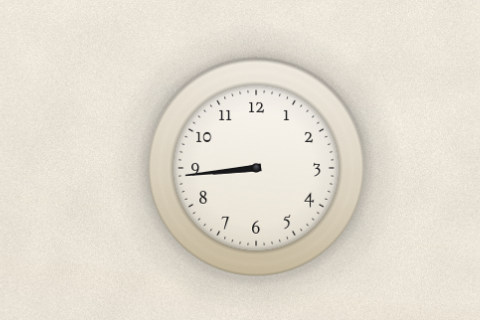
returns 8.44
